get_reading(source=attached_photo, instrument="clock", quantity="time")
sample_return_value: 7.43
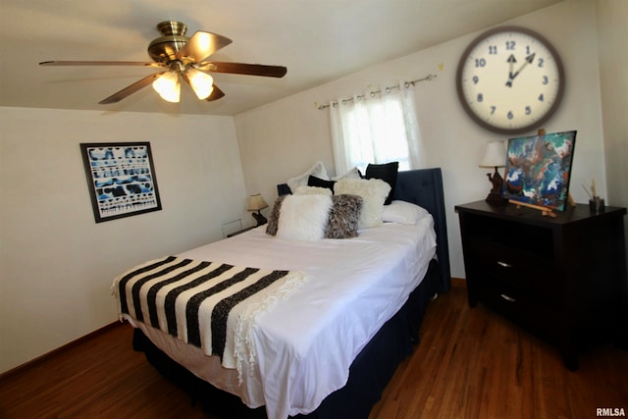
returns 12.07
